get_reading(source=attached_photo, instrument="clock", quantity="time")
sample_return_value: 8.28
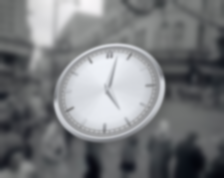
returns 5.02
